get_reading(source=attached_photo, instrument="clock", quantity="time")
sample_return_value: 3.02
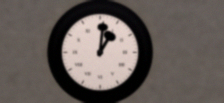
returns 1.01
